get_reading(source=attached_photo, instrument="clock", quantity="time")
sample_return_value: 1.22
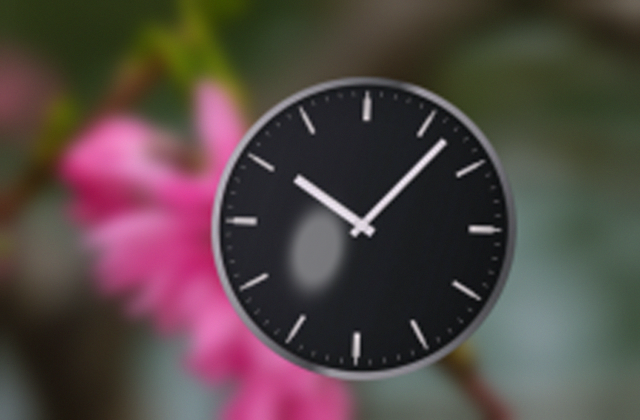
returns 10.07
